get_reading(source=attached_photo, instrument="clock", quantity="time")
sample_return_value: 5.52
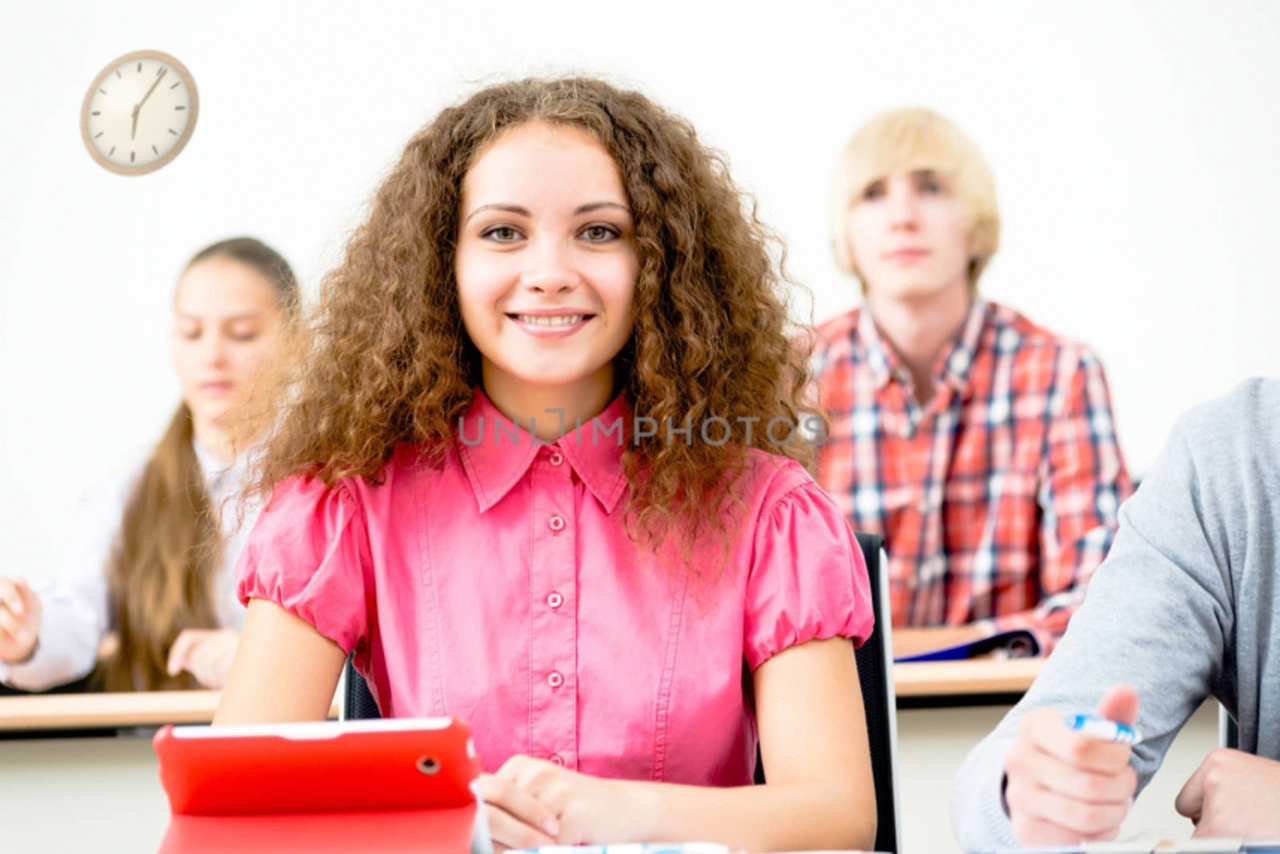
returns 6.06
